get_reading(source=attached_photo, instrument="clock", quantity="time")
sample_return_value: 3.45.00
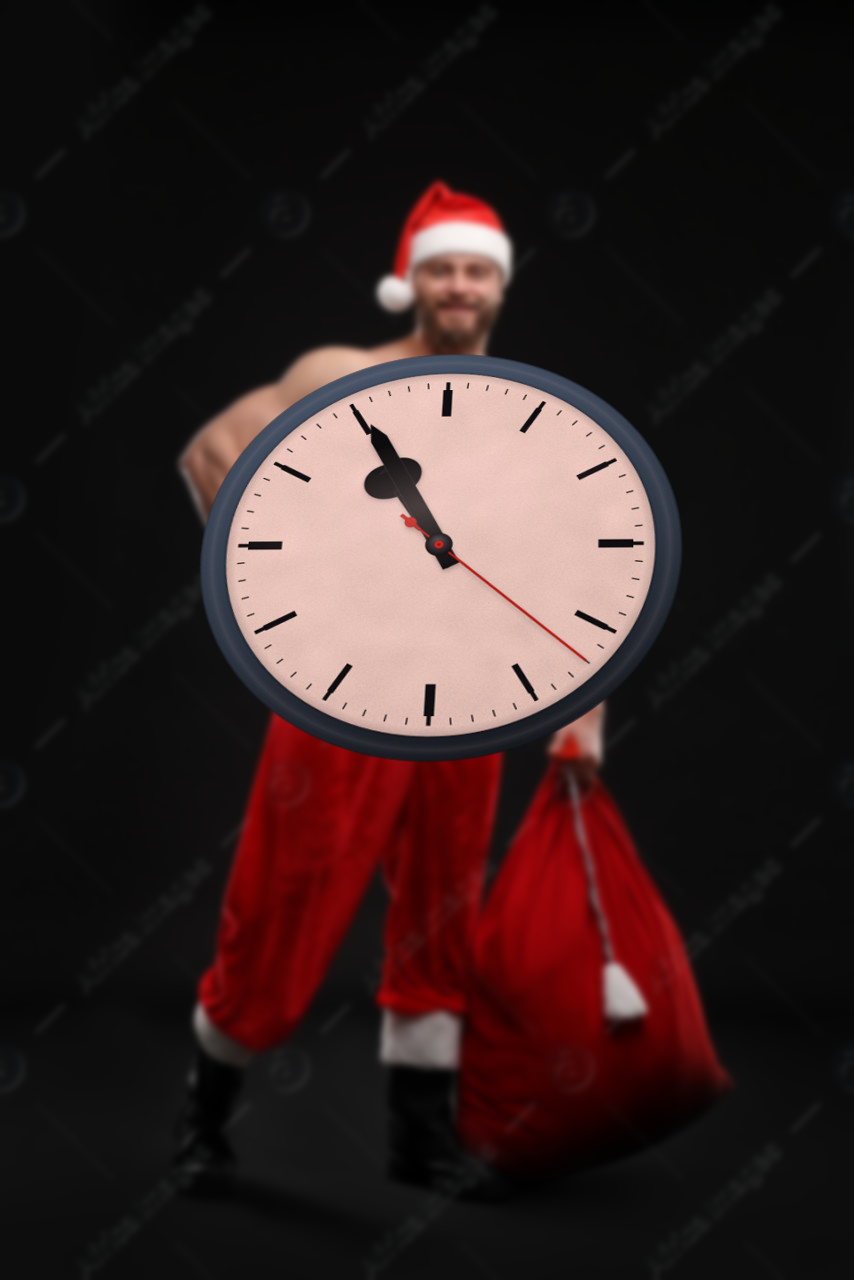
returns 10.55.22
